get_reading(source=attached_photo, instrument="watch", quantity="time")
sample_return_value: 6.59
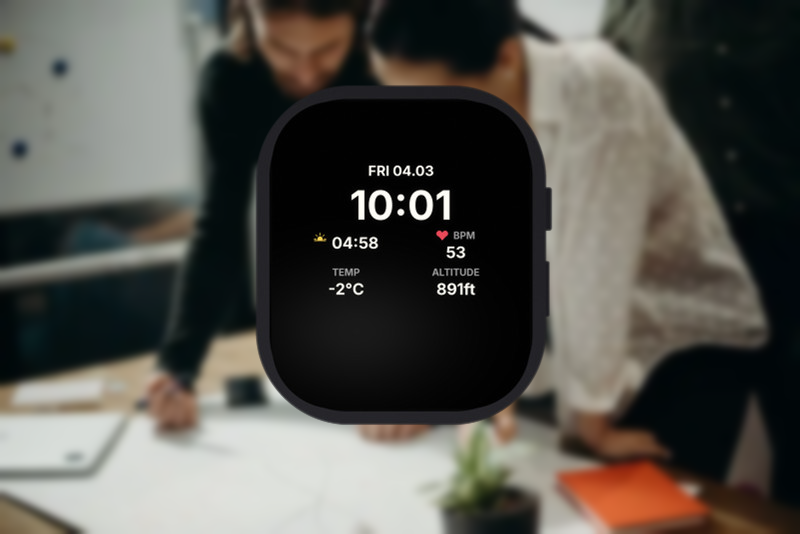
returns 10.01
